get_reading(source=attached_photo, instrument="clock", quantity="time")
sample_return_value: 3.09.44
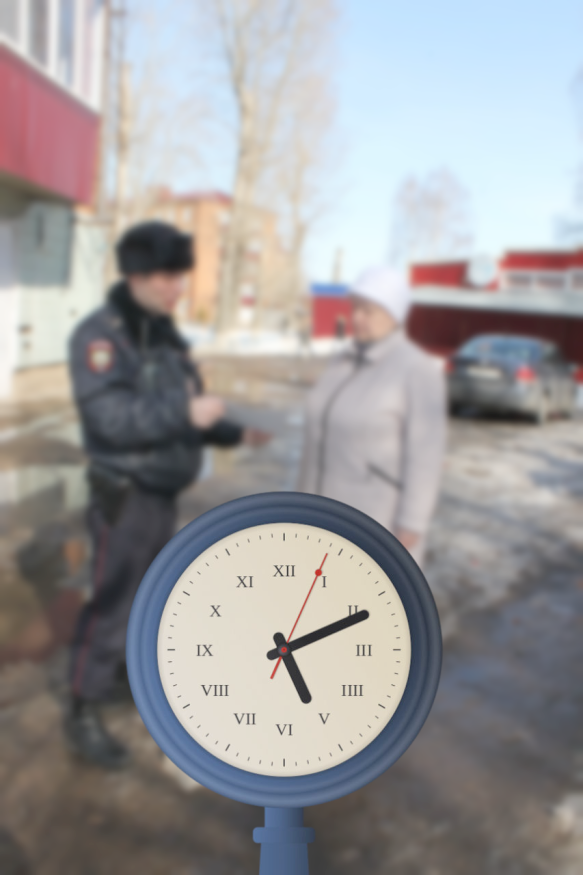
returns 5.11.04
